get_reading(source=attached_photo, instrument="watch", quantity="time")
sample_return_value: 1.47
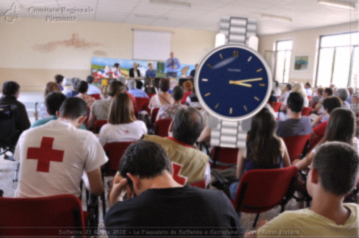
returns 3.13
